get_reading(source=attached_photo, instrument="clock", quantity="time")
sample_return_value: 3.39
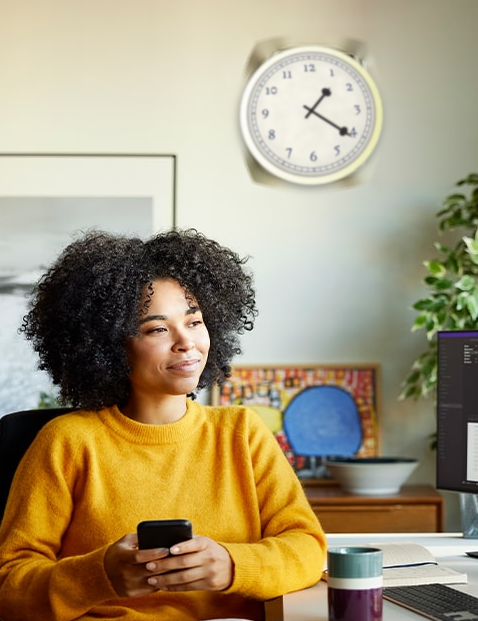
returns 1.21
